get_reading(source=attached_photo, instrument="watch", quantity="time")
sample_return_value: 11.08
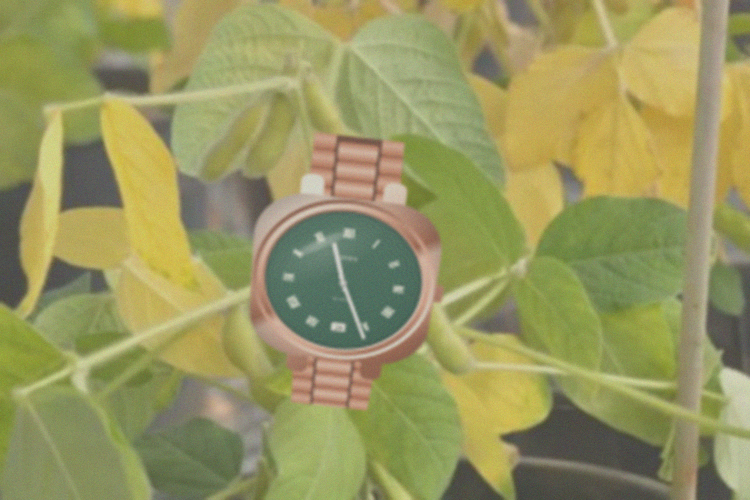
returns 11.26
